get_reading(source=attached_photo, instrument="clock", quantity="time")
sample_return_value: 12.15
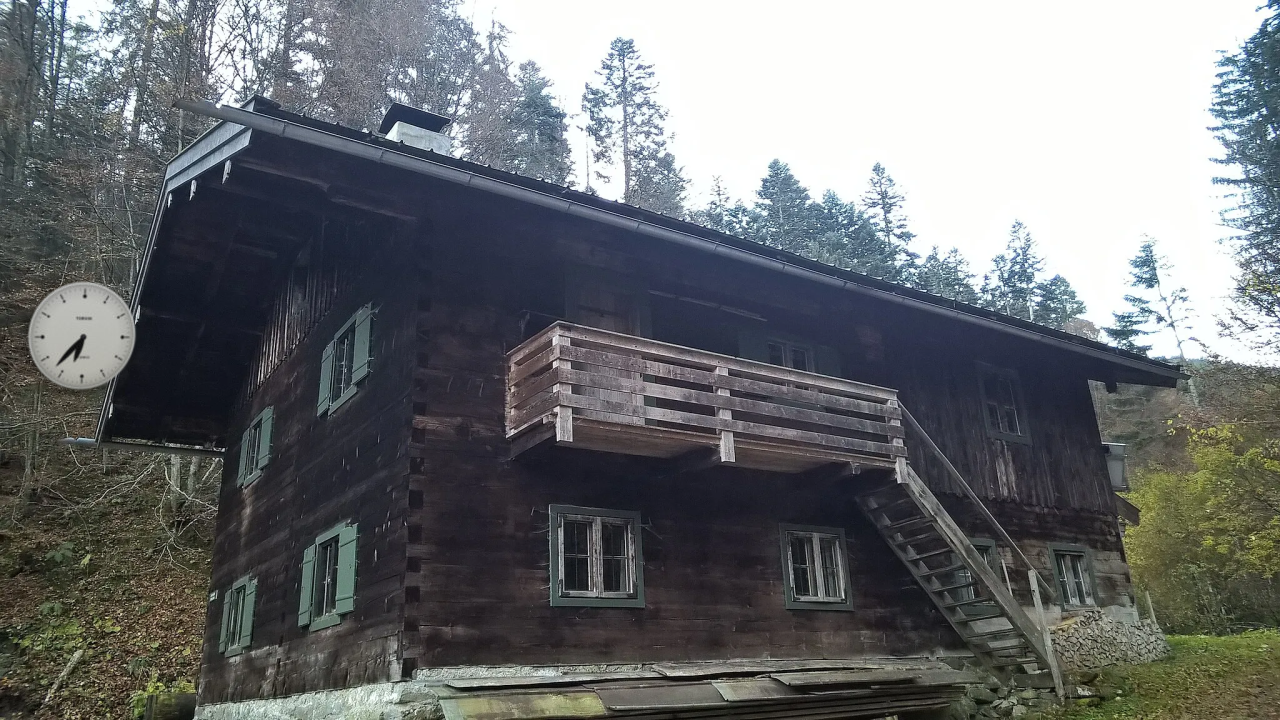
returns 6.37
